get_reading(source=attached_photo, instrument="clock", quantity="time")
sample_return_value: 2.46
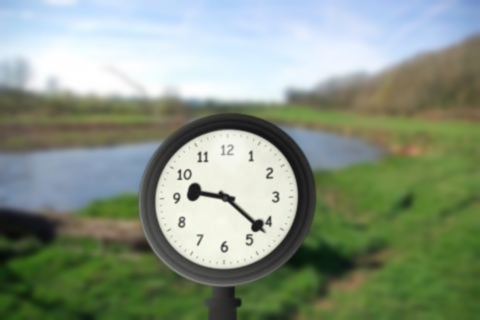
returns 9.22
